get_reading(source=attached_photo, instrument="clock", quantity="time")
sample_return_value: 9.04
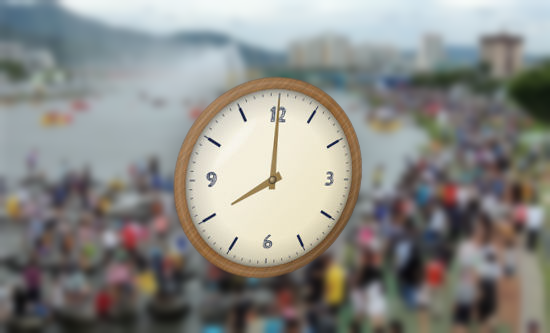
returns 8.00
